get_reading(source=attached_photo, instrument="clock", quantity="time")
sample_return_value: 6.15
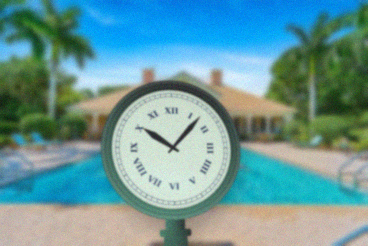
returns 10.07
